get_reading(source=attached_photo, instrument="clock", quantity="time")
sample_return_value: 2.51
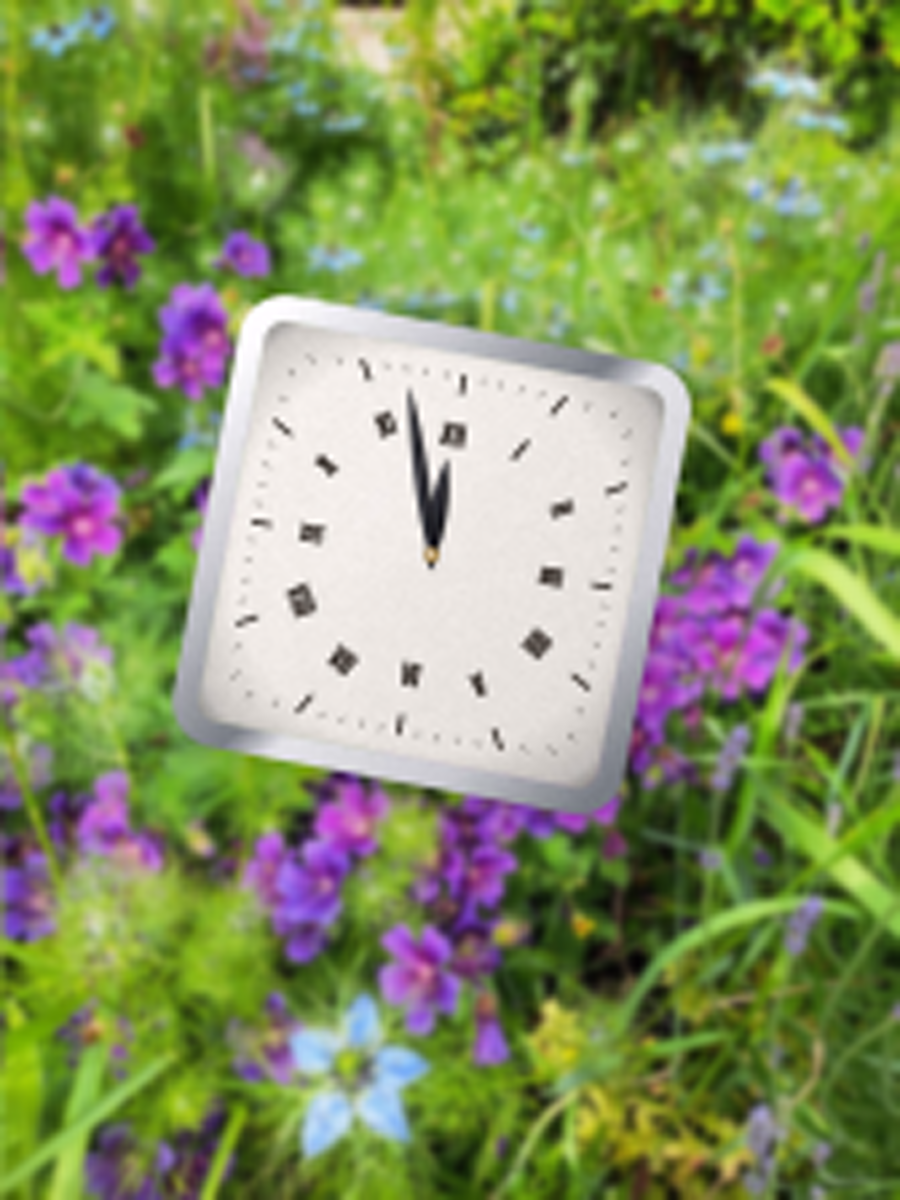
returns 11.57
